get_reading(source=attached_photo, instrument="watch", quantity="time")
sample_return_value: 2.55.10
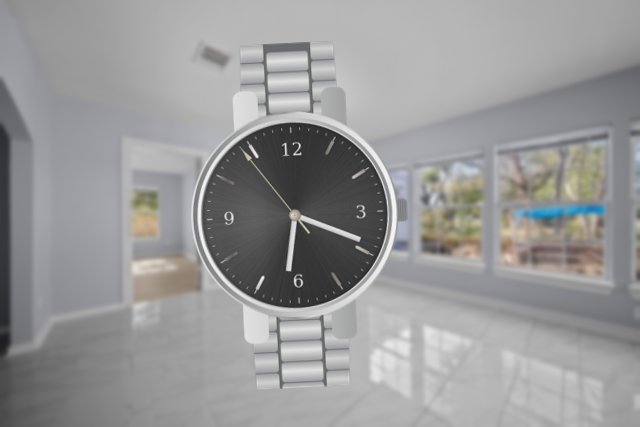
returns 6.18.54
